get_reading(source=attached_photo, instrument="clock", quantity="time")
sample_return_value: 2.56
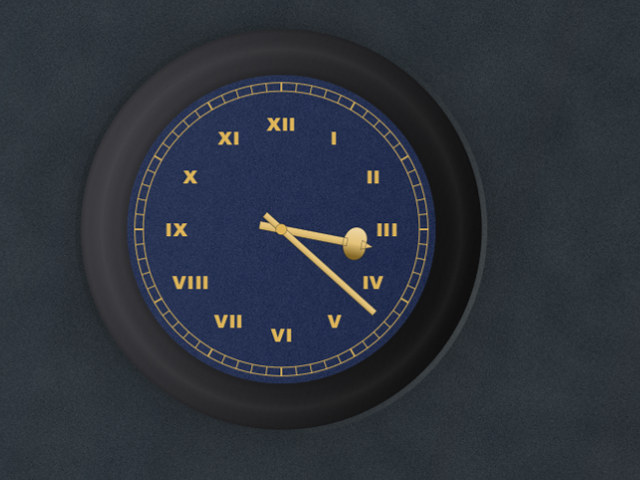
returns 3.22
